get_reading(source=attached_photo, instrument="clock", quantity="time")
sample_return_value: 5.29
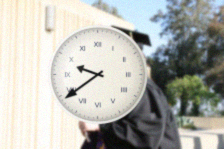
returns 9.39
